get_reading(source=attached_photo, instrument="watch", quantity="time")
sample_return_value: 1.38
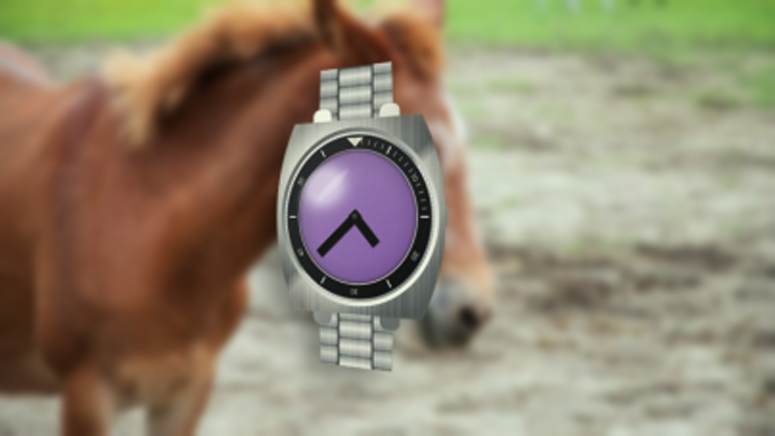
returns 4.38
